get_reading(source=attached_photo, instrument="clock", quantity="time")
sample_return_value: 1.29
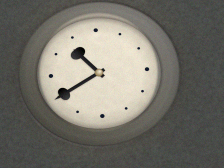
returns 10.40
